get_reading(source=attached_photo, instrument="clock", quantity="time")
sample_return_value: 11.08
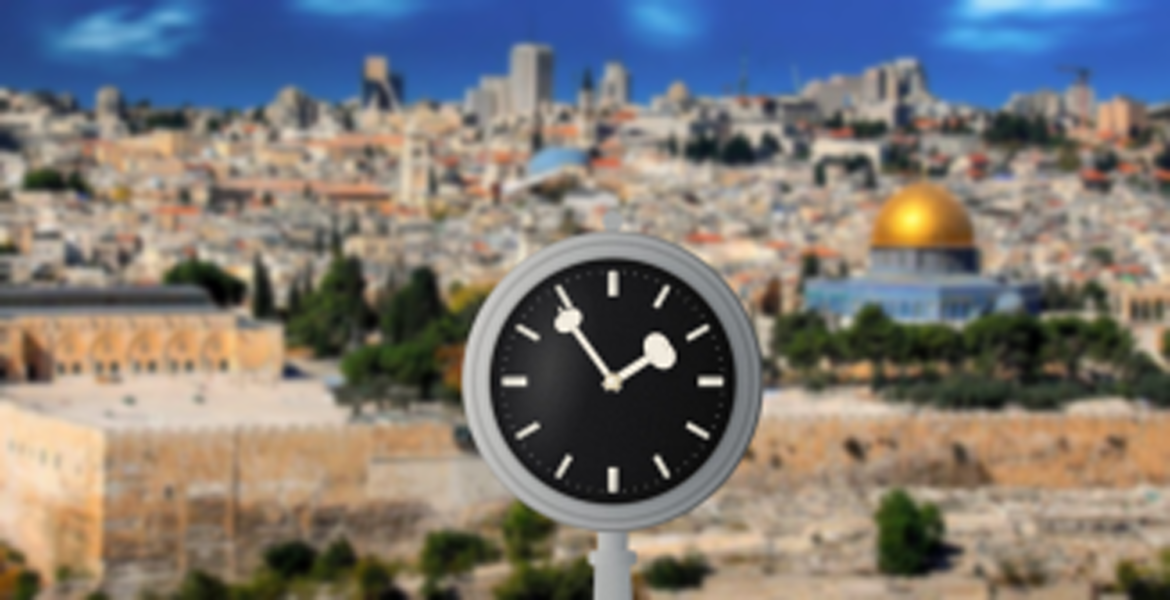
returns 1.54
